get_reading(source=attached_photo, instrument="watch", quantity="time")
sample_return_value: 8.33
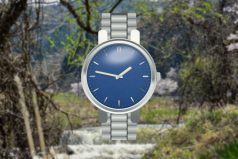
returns 1.47
